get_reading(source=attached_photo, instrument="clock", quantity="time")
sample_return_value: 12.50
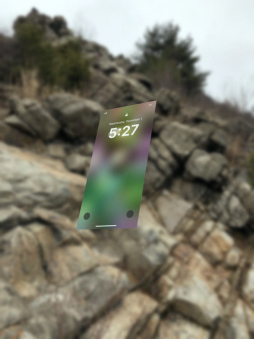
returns 5.27
